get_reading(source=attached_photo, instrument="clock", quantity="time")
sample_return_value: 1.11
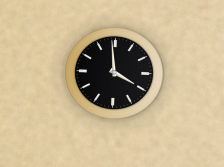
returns 3.59
